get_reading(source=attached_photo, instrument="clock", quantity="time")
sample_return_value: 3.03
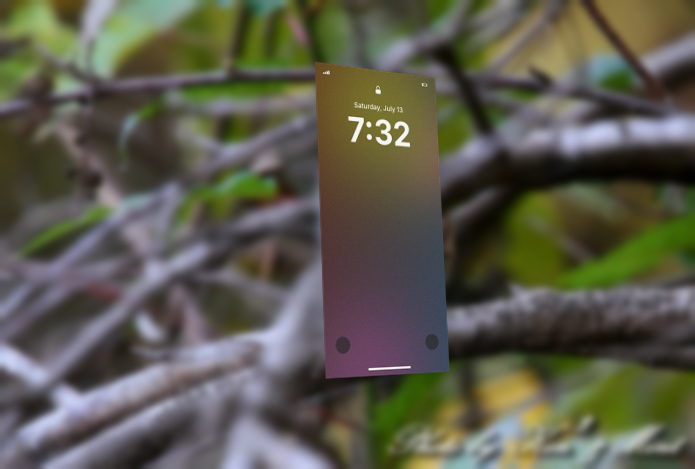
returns 7.32
